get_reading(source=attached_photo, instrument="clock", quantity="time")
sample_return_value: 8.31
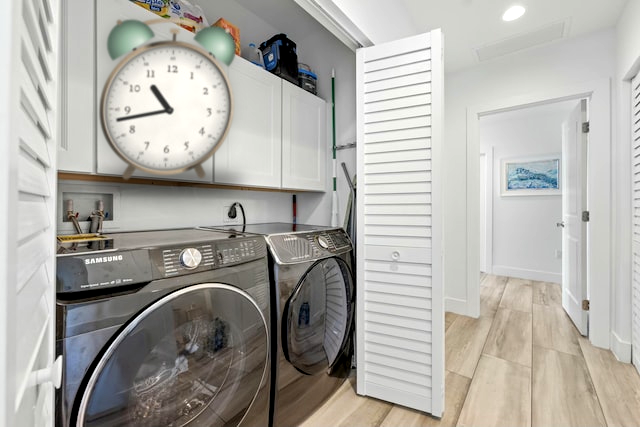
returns 10.43
